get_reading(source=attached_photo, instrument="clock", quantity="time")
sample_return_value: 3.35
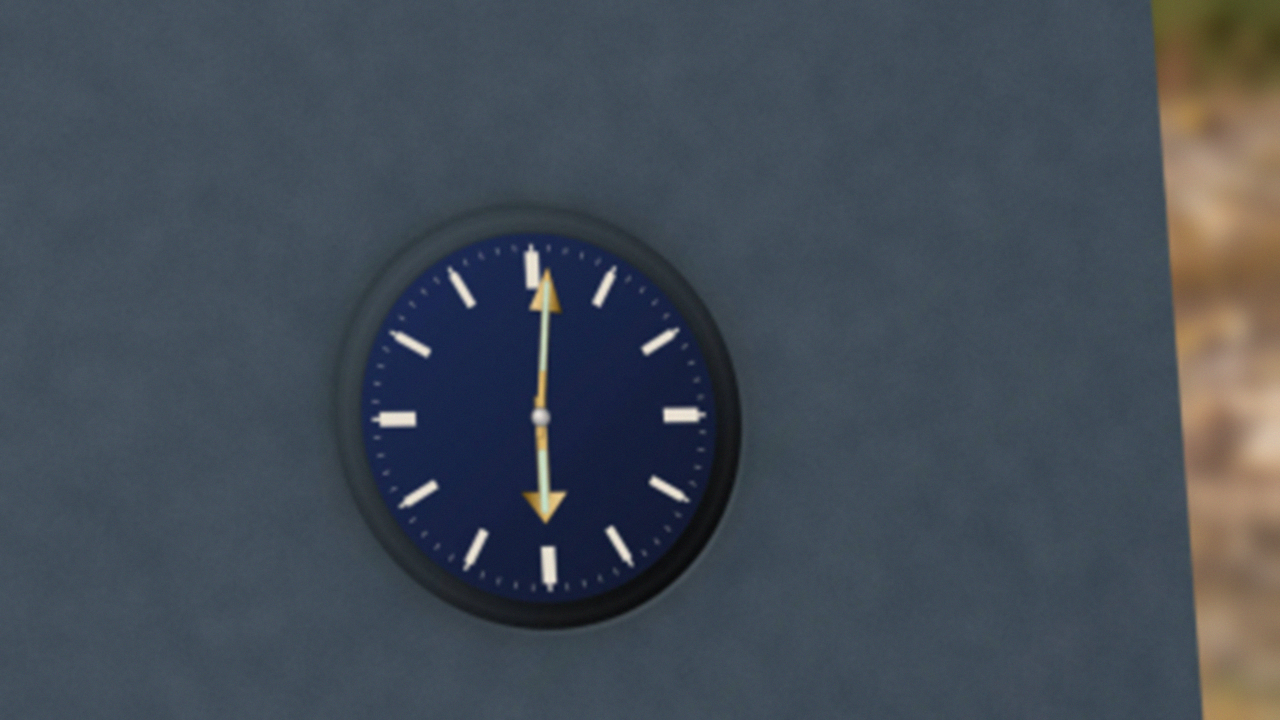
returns 6.01
